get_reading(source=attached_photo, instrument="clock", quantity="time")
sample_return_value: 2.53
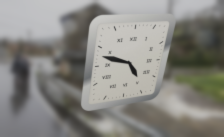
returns 4.48
